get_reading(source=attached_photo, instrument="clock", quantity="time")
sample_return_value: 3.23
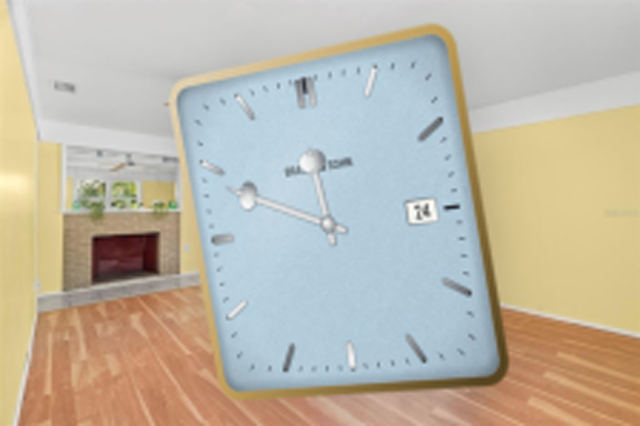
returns 11.49
